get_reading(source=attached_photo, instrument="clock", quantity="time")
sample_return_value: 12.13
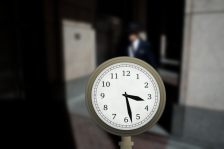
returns 3.28
